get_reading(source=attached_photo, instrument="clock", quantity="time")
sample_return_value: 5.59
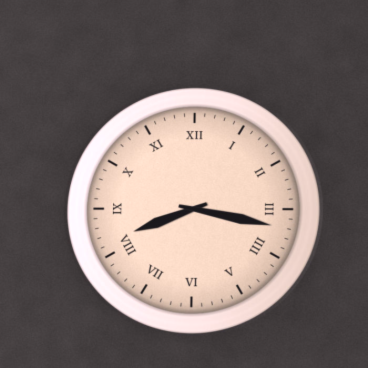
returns 8.17
